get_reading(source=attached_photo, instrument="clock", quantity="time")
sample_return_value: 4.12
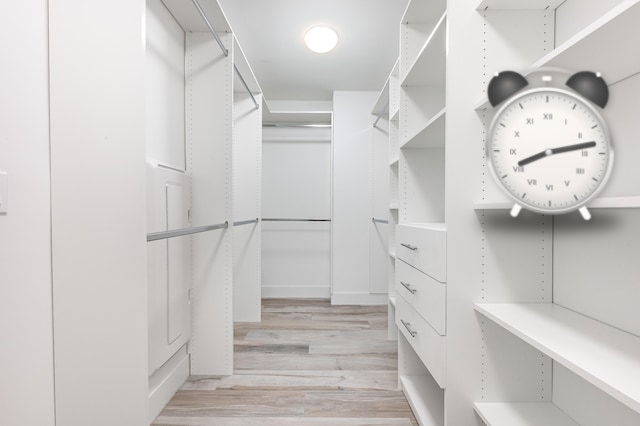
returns 8.13
